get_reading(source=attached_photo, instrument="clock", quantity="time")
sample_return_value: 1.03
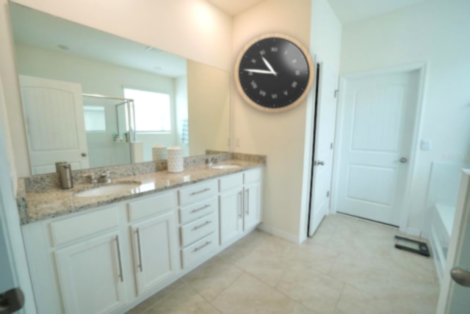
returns 10.46
